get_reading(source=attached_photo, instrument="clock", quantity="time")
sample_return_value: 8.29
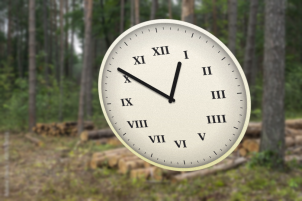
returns 12.51
